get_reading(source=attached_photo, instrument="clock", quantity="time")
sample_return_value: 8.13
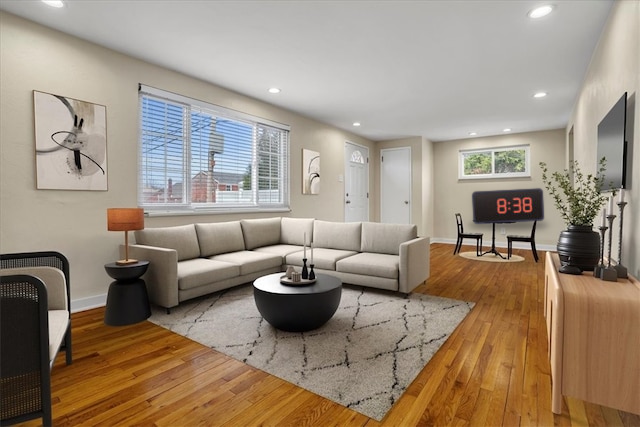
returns 8.38
